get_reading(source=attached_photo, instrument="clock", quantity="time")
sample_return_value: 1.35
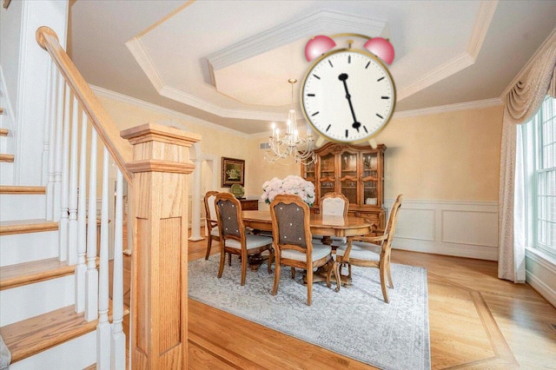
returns 11.27
